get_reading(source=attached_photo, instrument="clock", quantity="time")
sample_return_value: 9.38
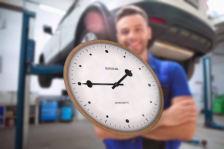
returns 1.45
